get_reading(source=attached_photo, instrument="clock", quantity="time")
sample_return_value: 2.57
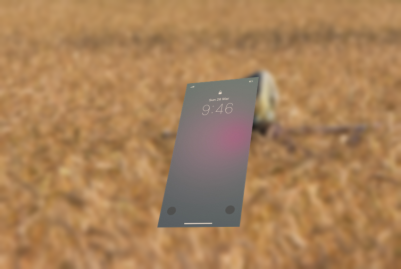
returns 9.46
